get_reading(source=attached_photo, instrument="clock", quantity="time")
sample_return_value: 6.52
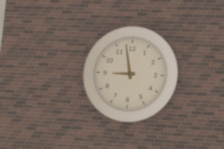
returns 8.58
